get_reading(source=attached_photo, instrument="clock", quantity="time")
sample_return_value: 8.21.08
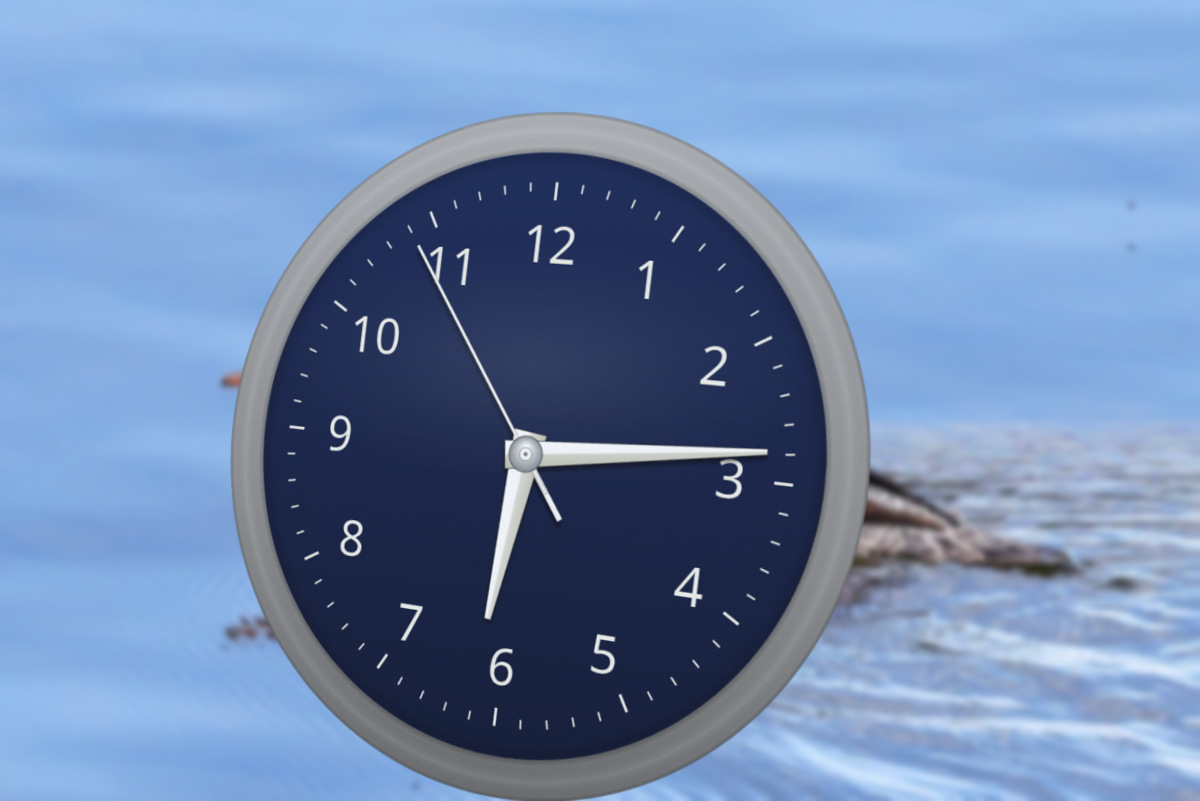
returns 6.13.54
